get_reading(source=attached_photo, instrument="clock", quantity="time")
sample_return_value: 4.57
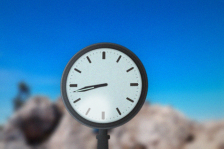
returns 8.43
